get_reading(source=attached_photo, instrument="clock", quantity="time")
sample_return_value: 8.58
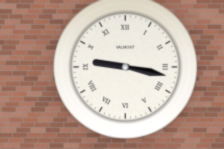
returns 9.17
